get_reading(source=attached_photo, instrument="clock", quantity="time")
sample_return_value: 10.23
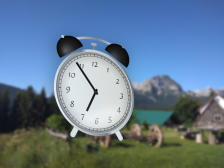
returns 6.54
